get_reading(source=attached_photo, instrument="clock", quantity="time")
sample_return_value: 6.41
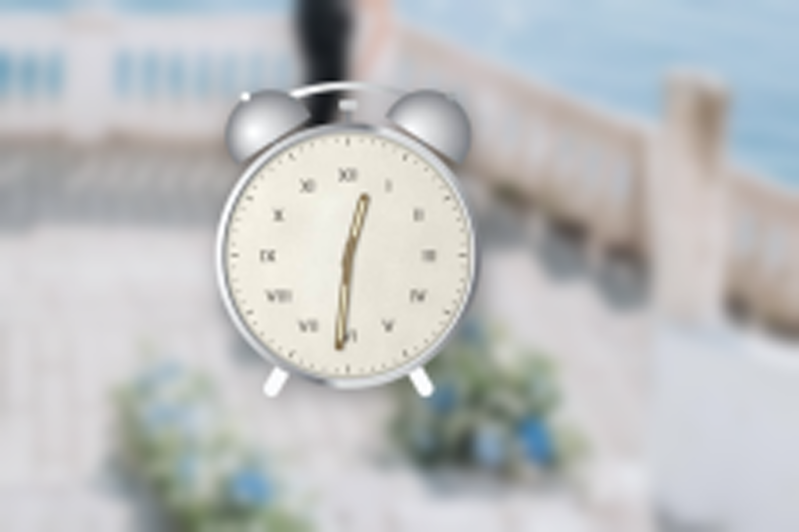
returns 12.31
